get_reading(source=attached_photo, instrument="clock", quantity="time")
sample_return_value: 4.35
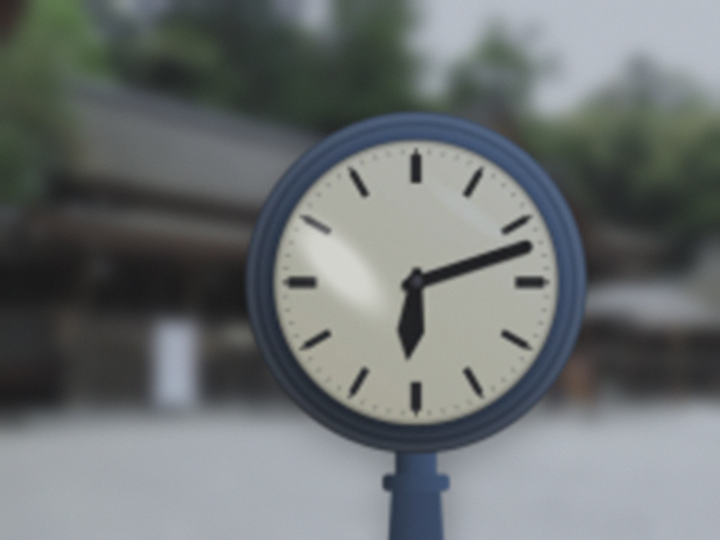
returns 6.12
